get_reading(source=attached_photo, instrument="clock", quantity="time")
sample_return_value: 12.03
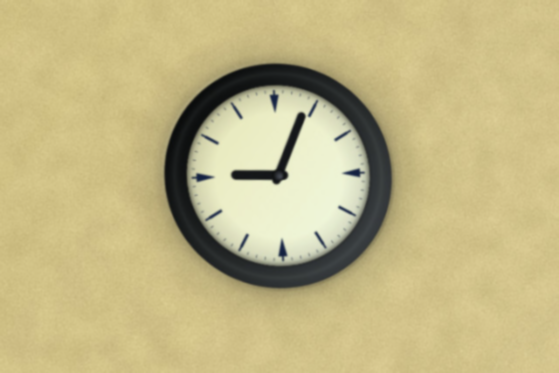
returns 9.04
